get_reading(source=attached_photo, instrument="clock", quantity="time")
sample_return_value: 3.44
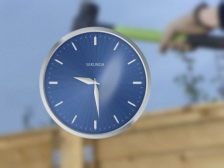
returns 9.29
